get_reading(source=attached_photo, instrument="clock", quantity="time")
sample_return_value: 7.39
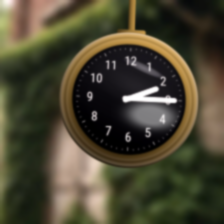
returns 2.15
